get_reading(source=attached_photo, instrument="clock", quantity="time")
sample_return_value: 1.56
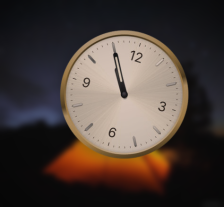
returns 10.55
